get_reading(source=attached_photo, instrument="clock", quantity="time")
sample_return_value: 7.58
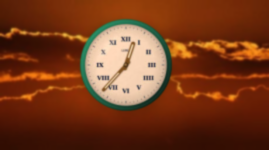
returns 12.37
